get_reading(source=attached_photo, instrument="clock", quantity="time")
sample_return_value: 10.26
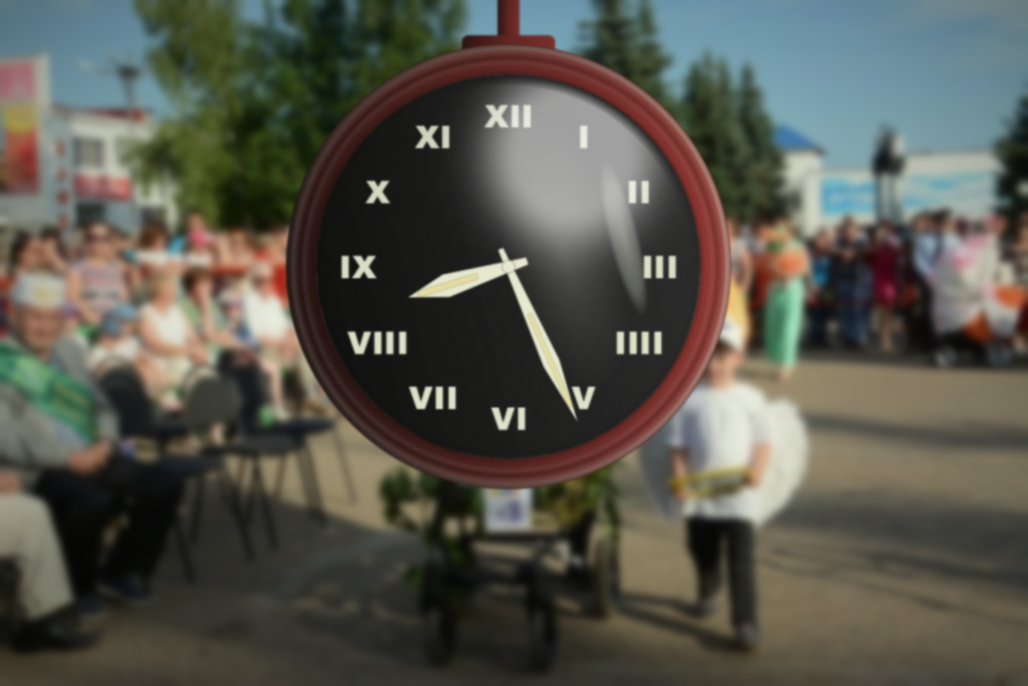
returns 8.26
